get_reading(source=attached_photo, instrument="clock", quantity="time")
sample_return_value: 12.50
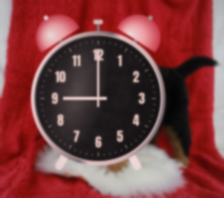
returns 9.00
